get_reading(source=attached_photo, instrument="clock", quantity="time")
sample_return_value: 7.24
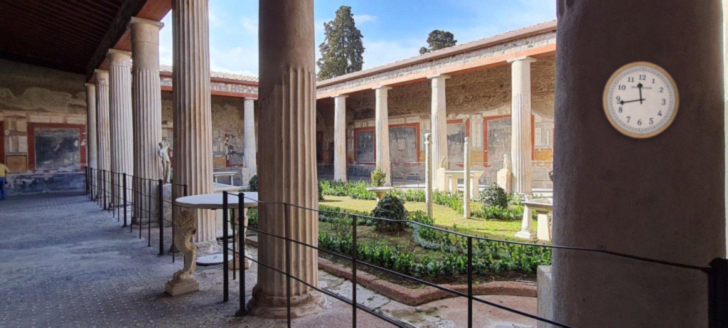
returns 11.43
